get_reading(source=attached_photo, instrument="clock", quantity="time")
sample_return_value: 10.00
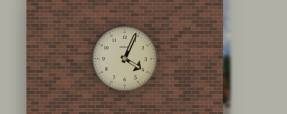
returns 4.04
